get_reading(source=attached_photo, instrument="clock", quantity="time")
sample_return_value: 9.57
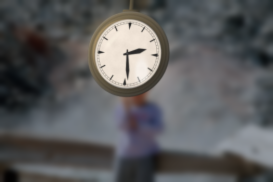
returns 2.29
